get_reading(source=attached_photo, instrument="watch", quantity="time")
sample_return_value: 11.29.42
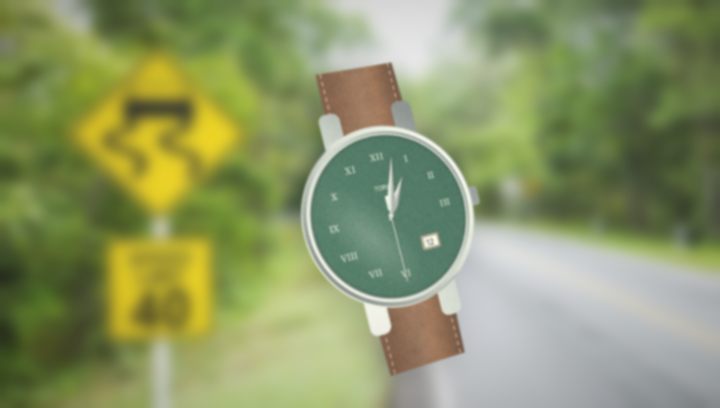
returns 1.02.30
